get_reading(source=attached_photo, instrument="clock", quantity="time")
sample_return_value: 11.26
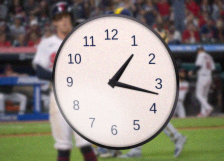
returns 1.17
